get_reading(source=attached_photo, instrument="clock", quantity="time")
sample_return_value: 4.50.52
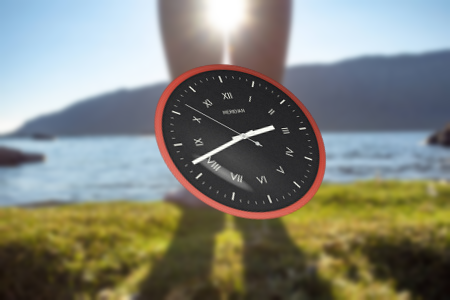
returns 2.41.52
